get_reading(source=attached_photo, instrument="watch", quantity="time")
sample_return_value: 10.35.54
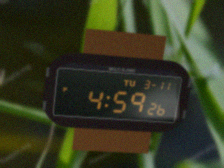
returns 4.59.26
